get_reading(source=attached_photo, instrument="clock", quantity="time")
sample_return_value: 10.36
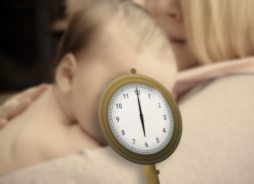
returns 6.00
